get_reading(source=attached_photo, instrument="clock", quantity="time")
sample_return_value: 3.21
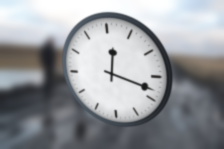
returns 12.18
